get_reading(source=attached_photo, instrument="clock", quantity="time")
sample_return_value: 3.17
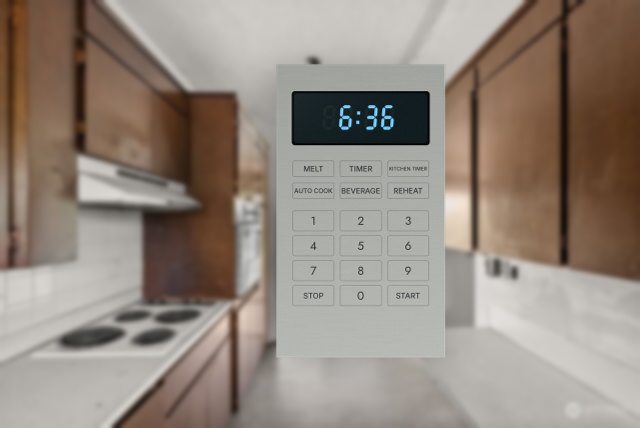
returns 6.36
